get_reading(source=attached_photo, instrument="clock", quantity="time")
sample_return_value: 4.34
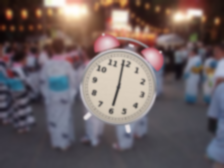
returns 5.59
